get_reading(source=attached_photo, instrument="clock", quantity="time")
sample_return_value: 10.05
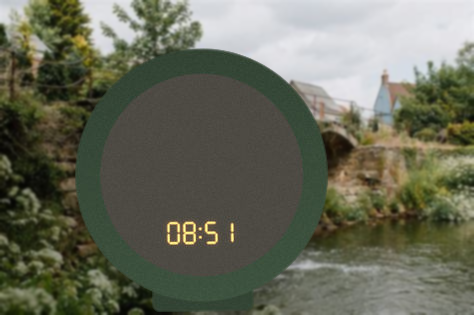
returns 8.51
